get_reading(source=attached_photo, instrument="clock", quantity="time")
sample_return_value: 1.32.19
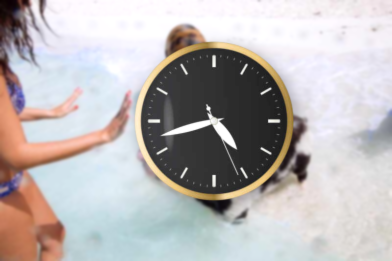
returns 4.42.26
